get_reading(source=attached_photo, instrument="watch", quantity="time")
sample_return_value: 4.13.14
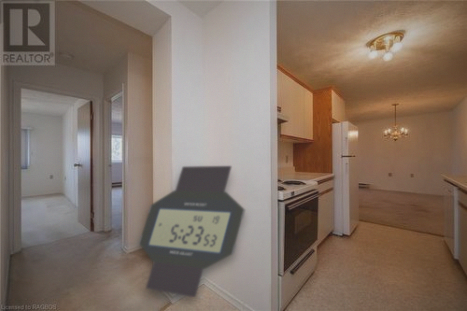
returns 5.23.53
